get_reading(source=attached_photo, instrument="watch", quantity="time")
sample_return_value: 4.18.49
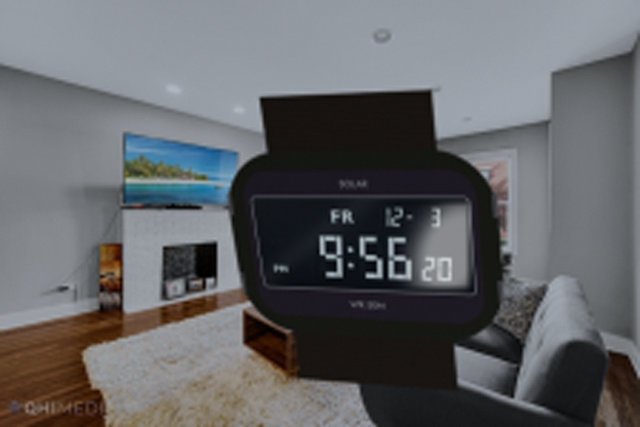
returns 9.56.20
